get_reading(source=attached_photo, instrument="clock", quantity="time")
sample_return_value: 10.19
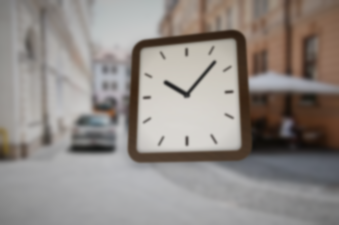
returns 10.07
